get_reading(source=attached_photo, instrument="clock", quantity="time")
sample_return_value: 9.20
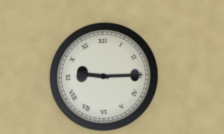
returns 9.15
